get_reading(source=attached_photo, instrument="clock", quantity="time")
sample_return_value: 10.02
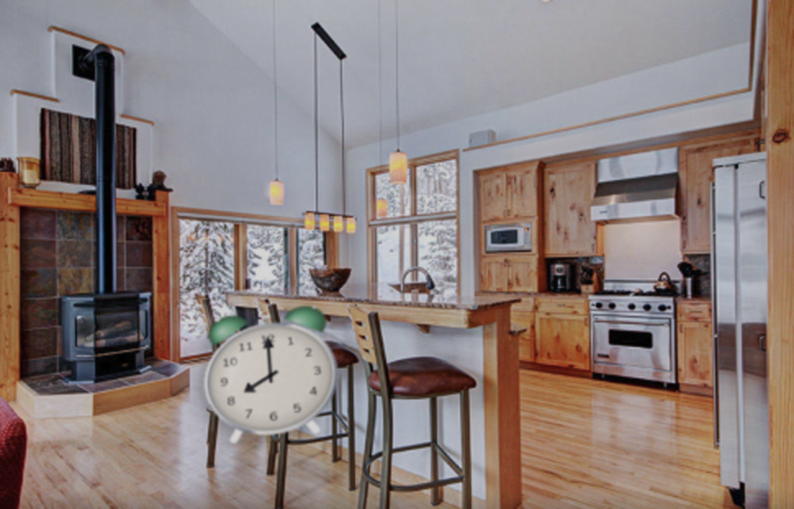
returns 8.00
